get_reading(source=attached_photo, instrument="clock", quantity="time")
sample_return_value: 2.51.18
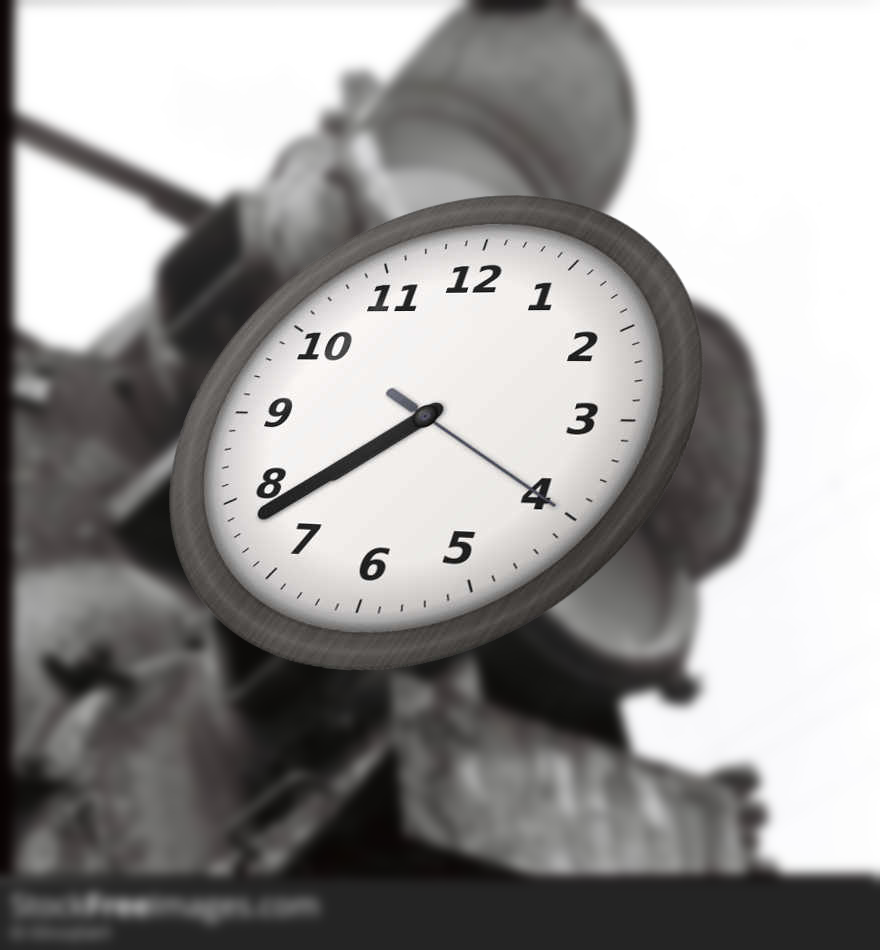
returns 7.38.20
